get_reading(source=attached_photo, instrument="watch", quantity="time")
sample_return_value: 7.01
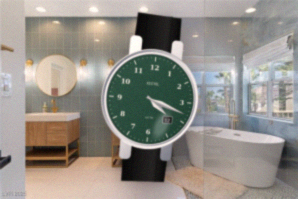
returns 4.18
